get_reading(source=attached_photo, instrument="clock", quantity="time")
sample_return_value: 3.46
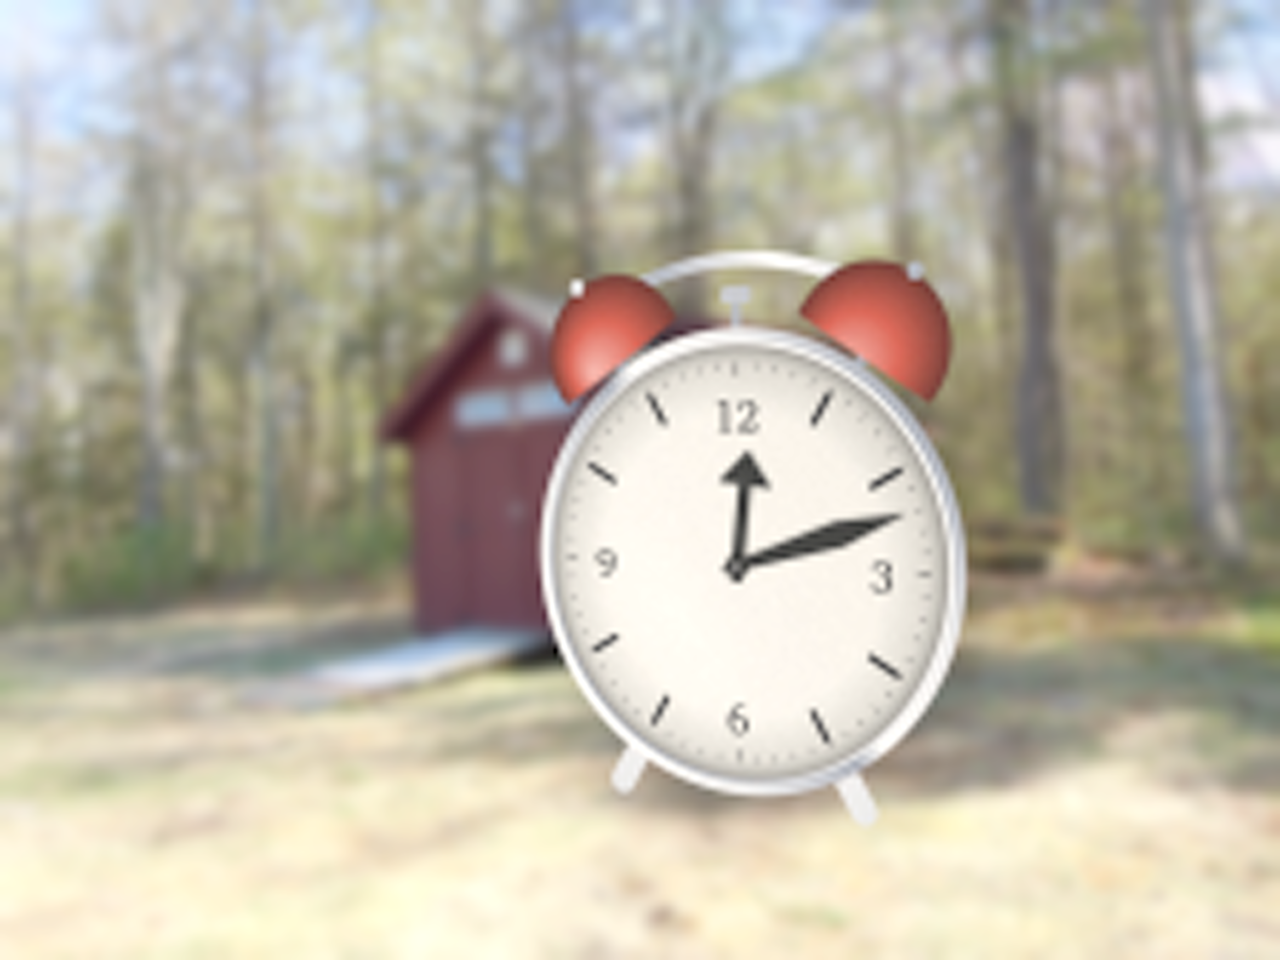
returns 12.12
